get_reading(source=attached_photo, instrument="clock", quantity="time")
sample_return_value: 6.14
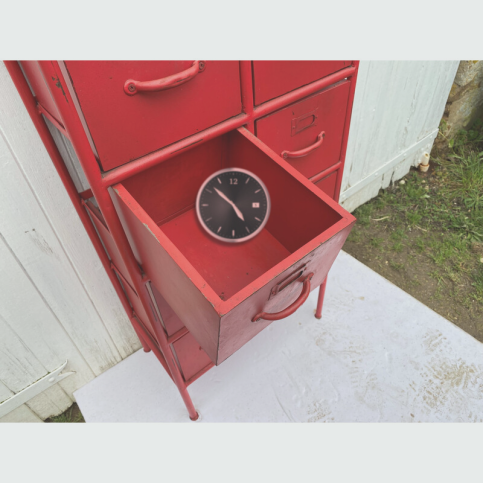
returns 4.52
